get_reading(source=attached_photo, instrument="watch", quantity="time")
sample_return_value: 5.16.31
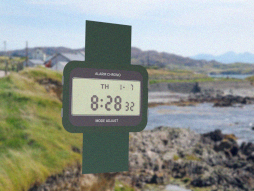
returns 8.28.32
